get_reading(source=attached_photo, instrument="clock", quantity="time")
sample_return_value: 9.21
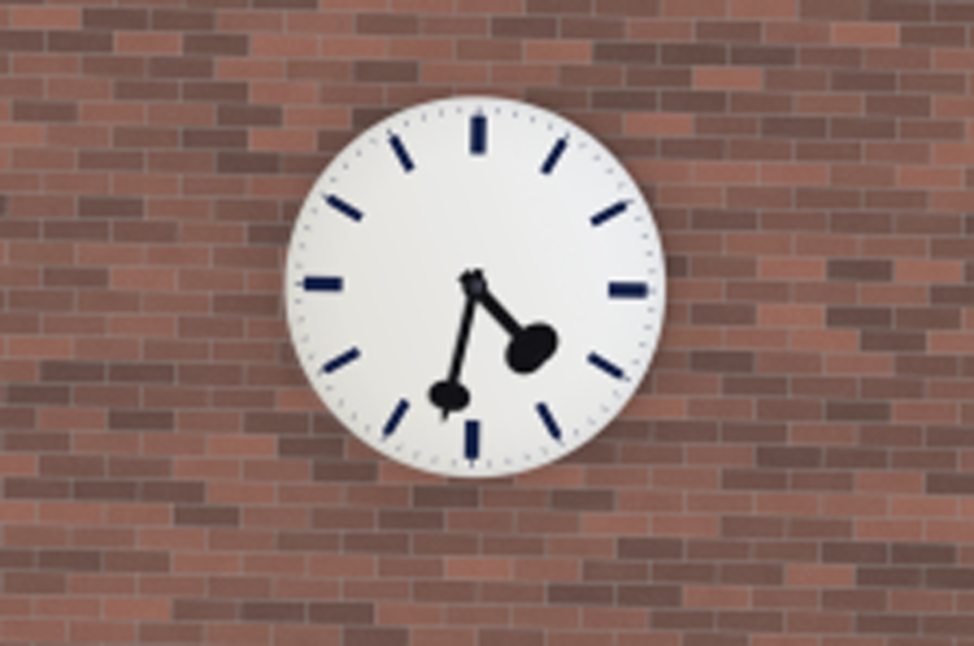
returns 4.32
